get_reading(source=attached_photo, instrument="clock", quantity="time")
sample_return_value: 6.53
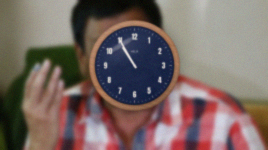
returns 10.55
